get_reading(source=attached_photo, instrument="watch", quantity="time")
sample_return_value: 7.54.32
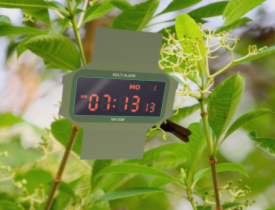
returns 7.13.13
